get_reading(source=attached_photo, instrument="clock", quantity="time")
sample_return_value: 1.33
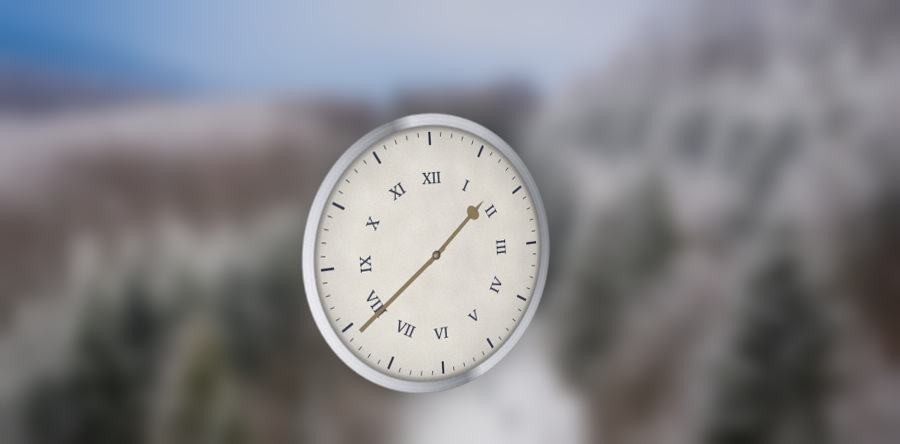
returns 1.39
